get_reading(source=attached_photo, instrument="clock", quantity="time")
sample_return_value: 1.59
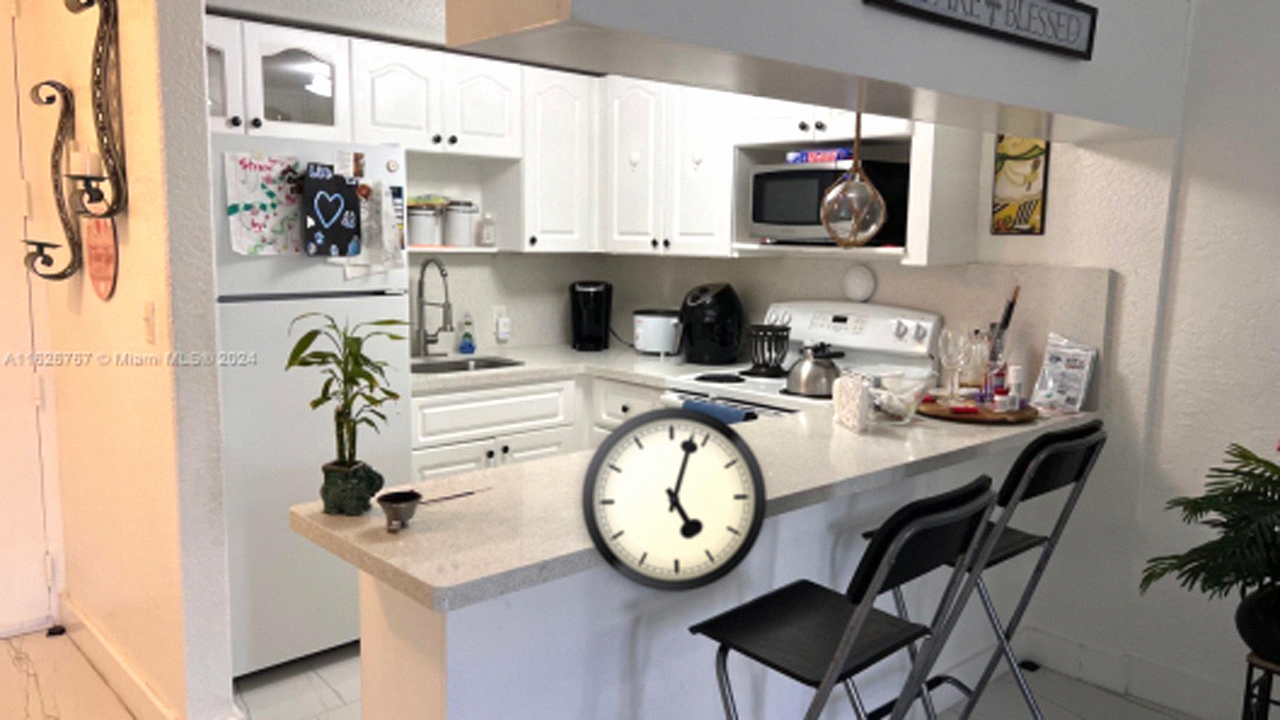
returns 5.03
